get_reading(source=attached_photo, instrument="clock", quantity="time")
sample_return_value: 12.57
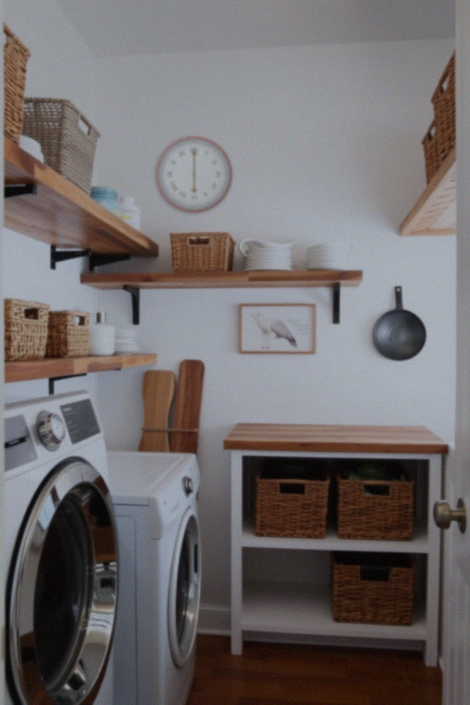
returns 6.00
